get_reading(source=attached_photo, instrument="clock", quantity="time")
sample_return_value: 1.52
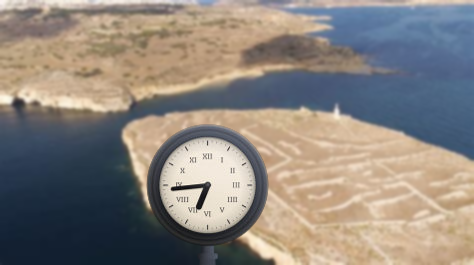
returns 6.44
